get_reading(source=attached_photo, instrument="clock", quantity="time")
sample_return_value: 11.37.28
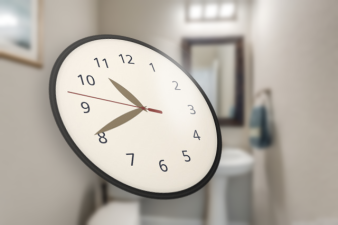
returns 10.40.47
